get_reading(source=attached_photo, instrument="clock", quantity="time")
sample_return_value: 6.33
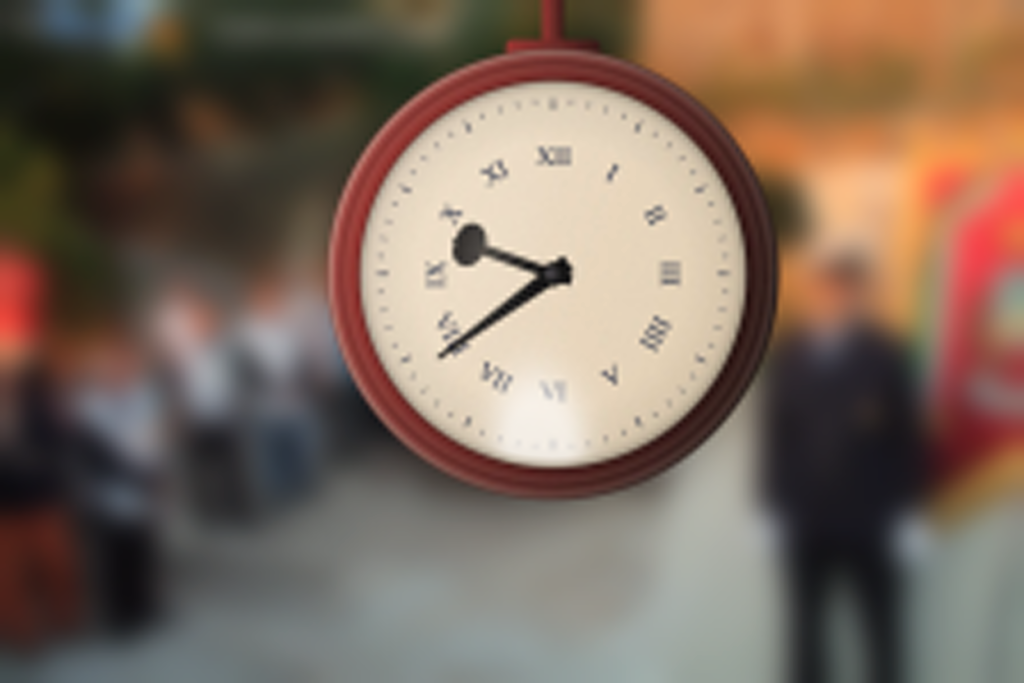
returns 9.39
